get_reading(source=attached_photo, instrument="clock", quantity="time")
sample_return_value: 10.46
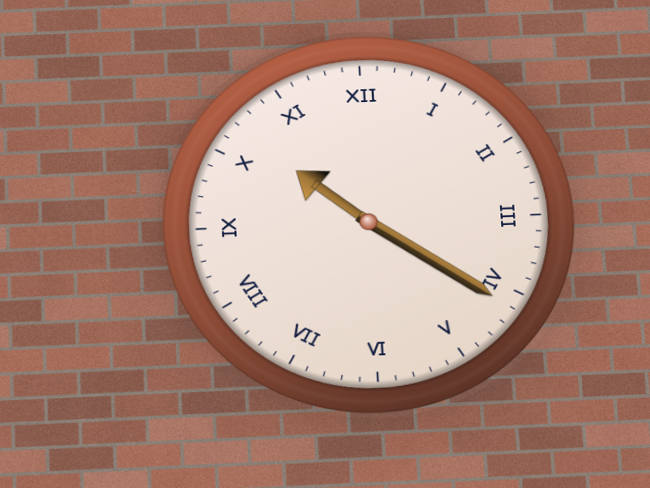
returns 10.21
